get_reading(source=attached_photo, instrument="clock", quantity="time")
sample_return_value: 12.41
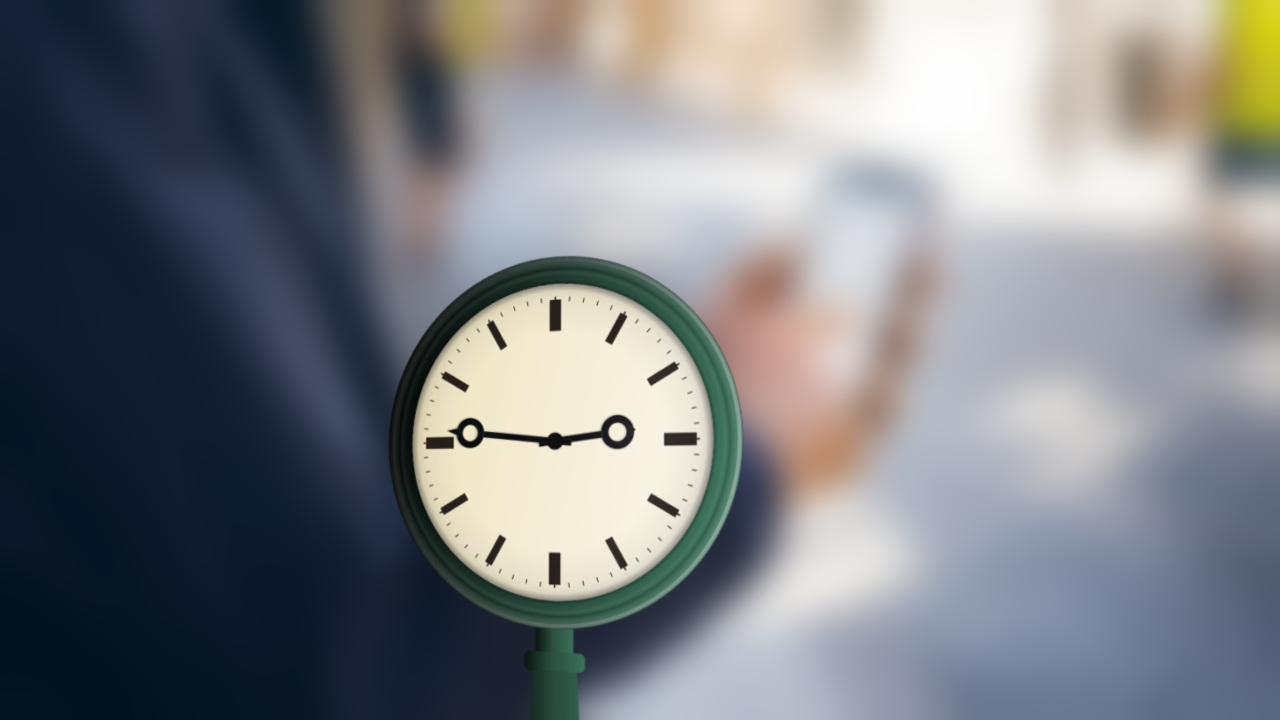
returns 2.46
